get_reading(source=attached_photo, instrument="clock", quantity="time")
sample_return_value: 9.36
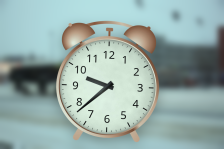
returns 9.38
